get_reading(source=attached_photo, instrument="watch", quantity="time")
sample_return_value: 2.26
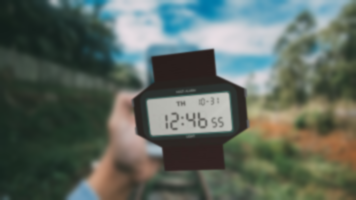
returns 12.46
